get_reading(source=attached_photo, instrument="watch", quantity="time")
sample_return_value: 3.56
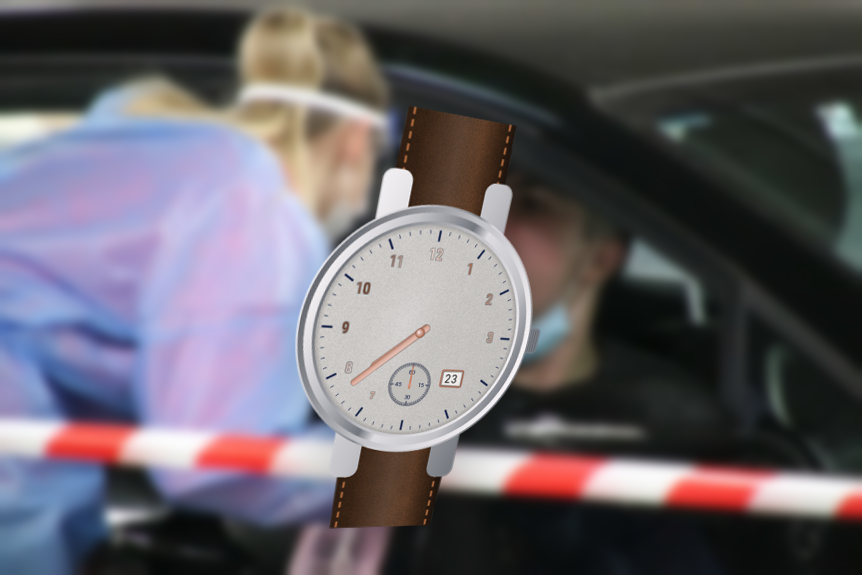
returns 7.38
